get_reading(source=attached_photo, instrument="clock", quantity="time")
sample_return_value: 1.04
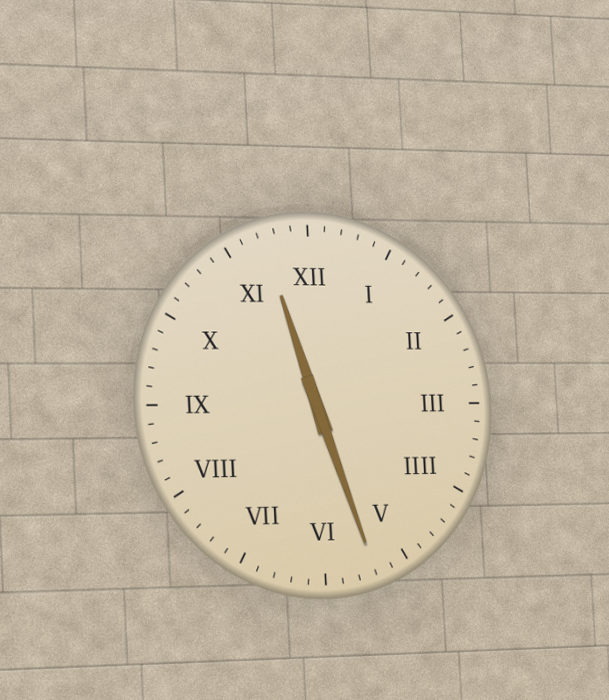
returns 11.27
